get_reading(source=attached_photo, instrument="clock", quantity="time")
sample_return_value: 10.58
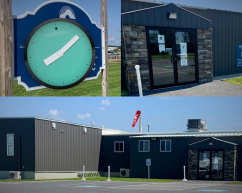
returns 8.09
